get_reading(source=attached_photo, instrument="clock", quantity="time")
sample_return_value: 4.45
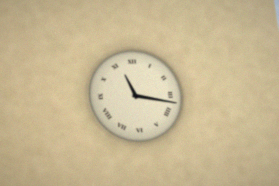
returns 11.17
